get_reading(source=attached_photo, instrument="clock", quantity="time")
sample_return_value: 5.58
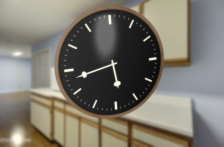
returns 5.43
